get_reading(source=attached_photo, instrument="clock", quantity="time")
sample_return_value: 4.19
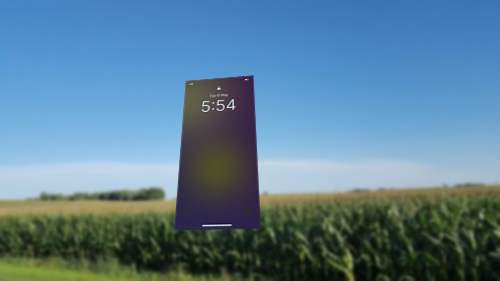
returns 5.54
